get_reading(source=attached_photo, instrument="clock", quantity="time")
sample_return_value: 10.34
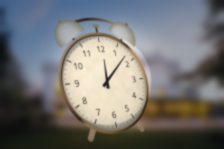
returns 12.08
